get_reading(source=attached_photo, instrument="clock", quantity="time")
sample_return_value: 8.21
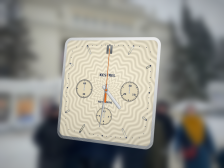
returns 4.31
